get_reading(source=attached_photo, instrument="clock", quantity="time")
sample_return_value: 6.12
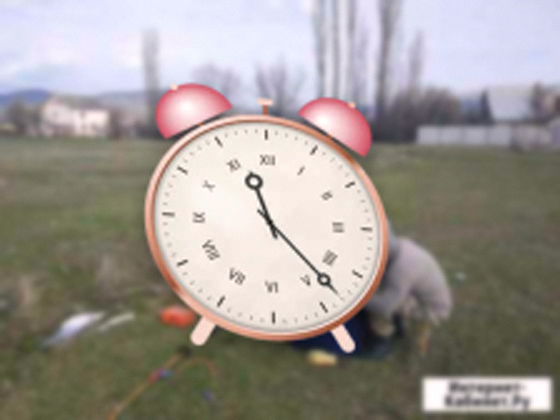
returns 11.23
